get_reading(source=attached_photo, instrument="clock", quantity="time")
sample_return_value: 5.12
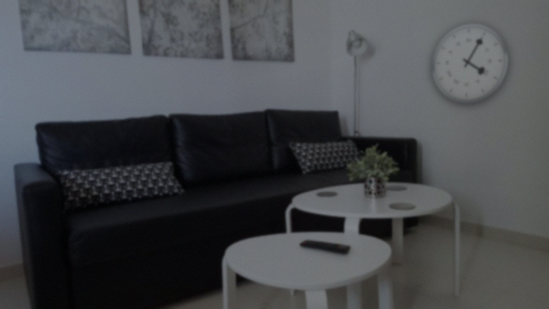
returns 4.05
